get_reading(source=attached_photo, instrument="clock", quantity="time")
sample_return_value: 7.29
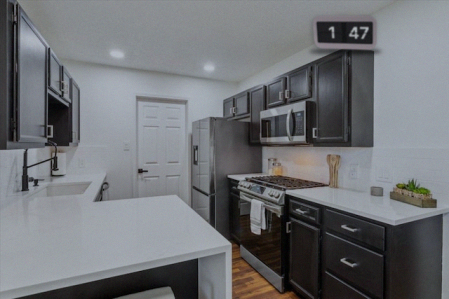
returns 1.47
